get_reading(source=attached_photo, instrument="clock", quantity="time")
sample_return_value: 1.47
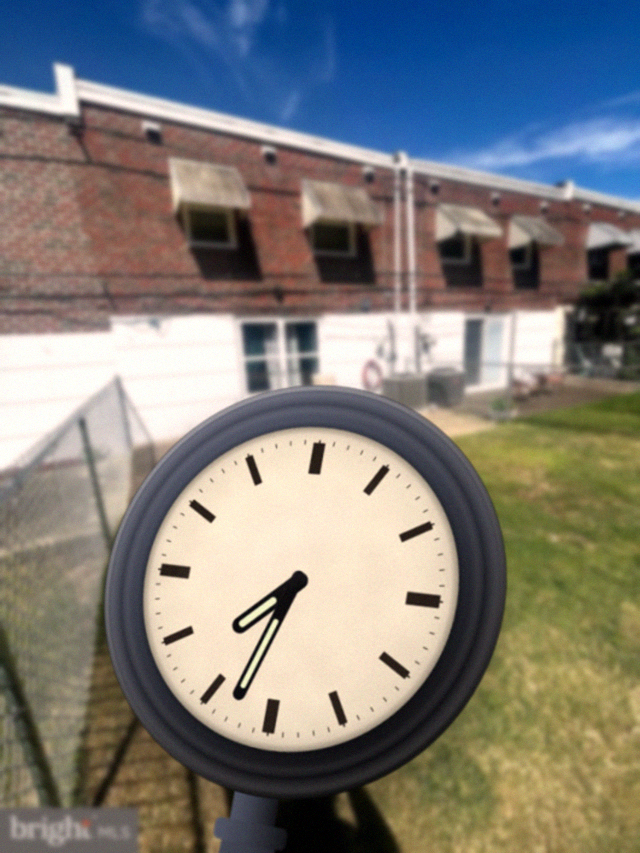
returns 7.33
